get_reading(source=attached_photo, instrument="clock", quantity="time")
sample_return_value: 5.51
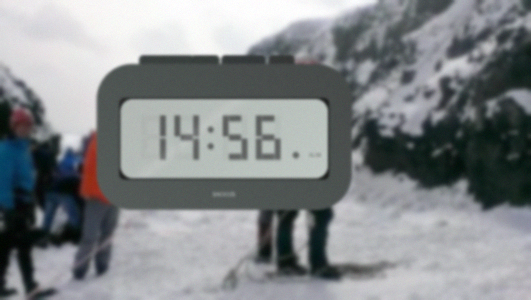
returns 14.56
